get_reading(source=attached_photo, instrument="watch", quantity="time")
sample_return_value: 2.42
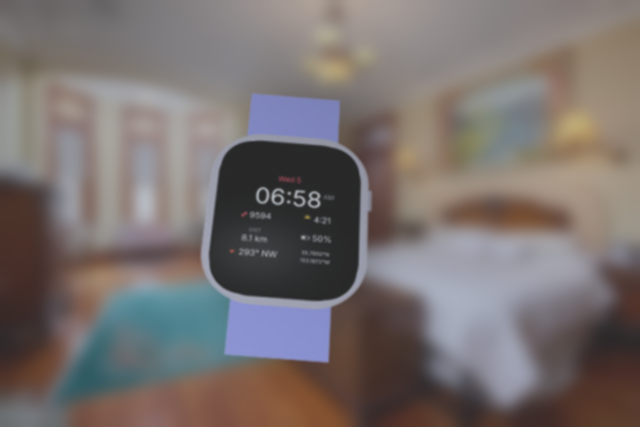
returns 6.58
